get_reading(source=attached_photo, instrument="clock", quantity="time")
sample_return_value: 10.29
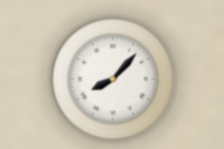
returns 8.07
